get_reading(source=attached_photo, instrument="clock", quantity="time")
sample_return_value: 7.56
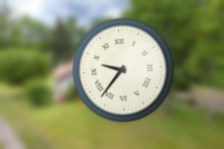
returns 9.37
